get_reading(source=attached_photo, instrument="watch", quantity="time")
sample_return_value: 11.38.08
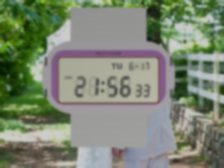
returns 21.56.33
